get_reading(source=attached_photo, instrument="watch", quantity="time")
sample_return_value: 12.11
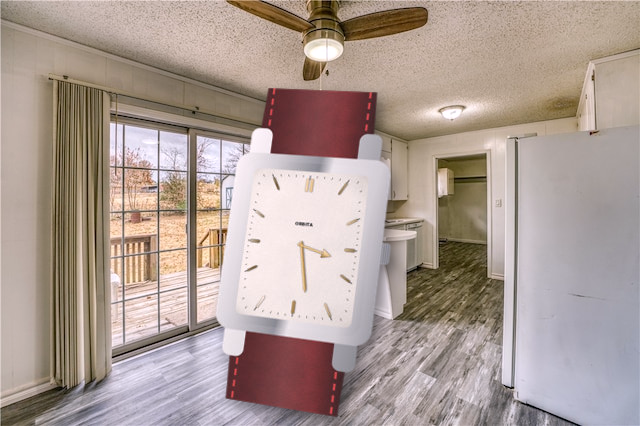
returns 3.28
